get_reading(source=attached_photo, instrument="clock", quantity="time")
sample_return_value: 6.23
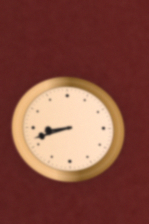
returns 8.42
